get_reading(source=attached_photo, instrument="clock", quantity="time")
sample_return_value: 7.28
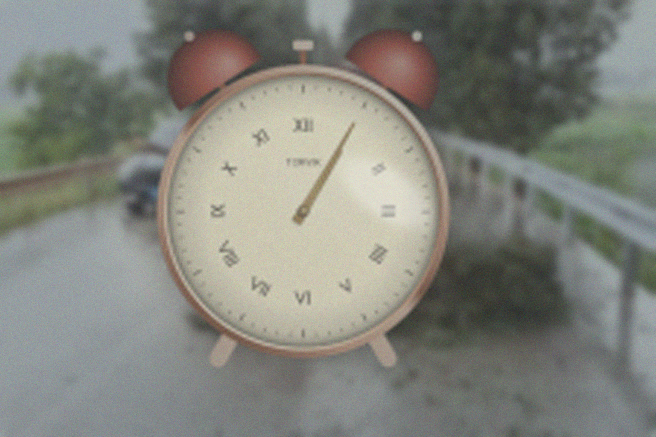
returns 1.05
